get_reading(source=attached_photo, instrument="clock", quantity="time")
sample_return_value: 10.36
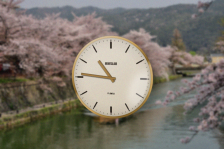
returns 10.46
